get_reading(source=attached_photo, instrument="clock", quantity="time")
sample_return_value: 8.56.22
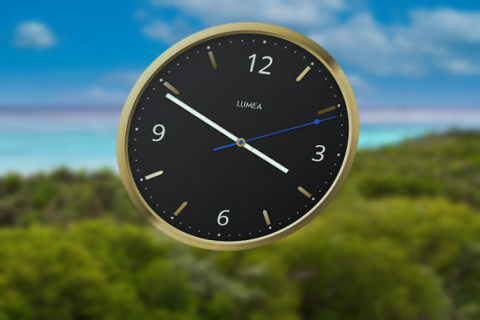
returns 3.49.11
